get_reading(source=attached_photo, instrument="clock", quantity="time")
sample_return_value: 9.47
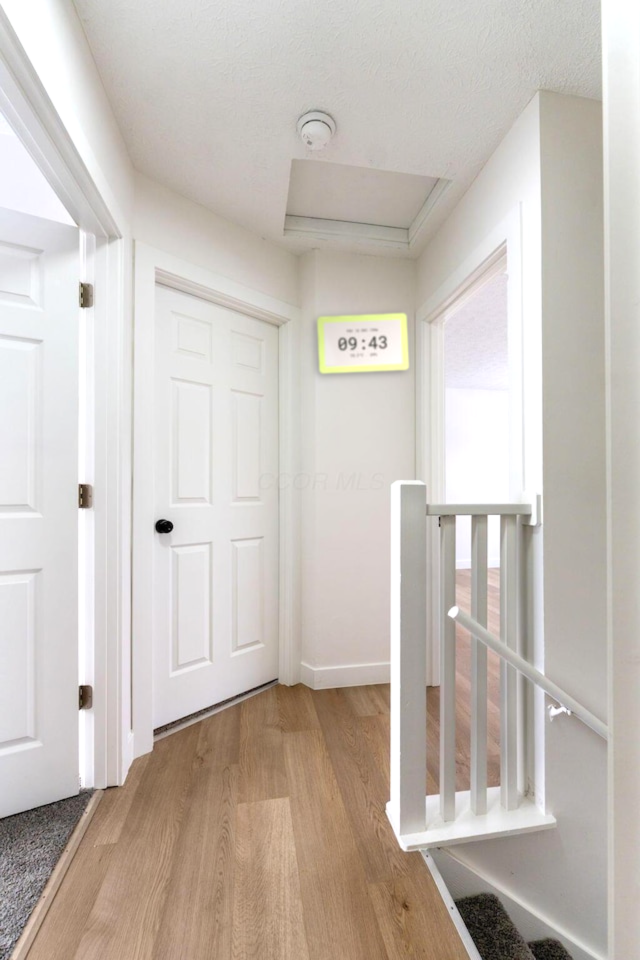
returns 9.43
